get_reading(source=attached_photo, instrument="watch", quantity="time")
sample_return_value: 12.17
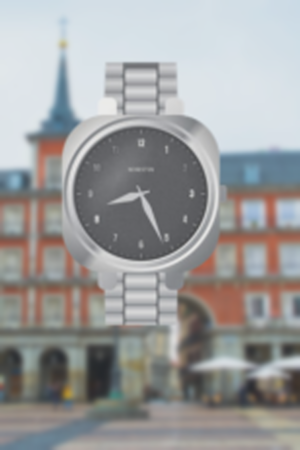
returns 8.26
